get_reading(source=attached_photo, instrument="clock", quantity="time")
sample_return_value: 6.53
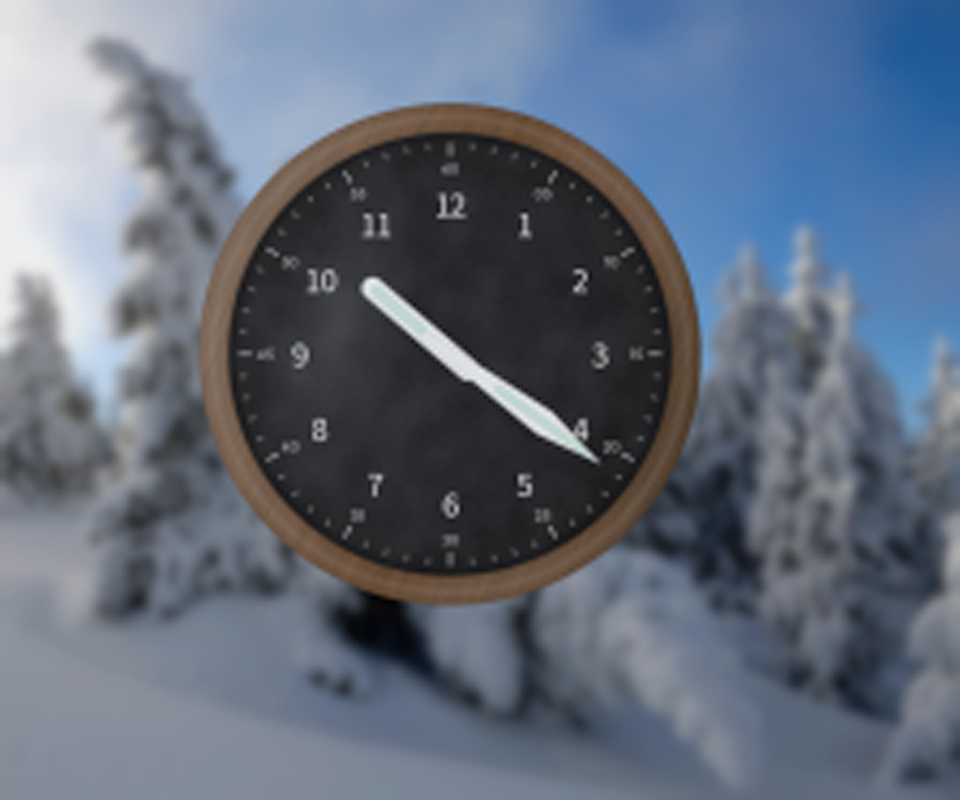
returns 10.21
